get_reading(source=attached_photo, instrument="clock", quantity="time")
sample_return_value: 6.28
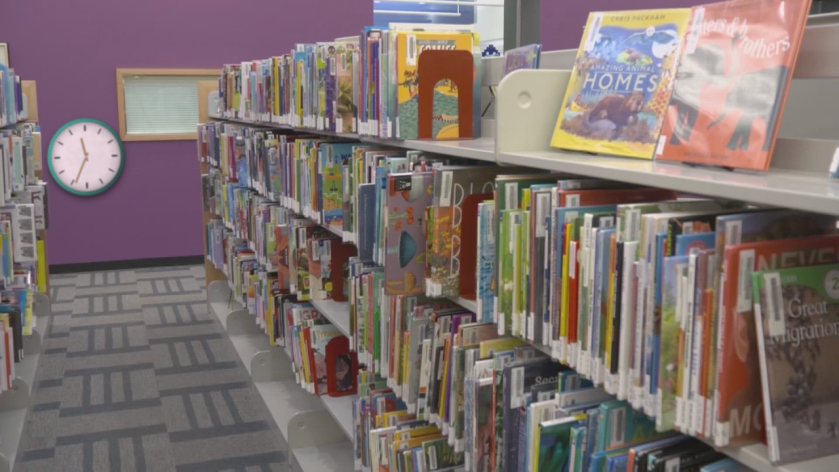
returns 11.34
